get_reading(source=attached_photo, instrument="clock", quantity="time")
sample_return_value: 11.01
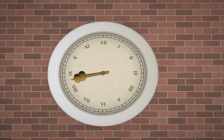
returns 8.43
